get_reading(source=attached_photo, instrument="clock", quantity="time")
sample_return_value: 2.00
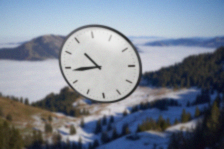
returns 10.44
